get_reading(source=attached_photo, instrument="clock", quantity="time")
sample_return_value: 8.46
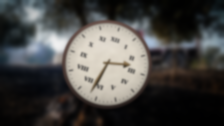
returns 2.32
